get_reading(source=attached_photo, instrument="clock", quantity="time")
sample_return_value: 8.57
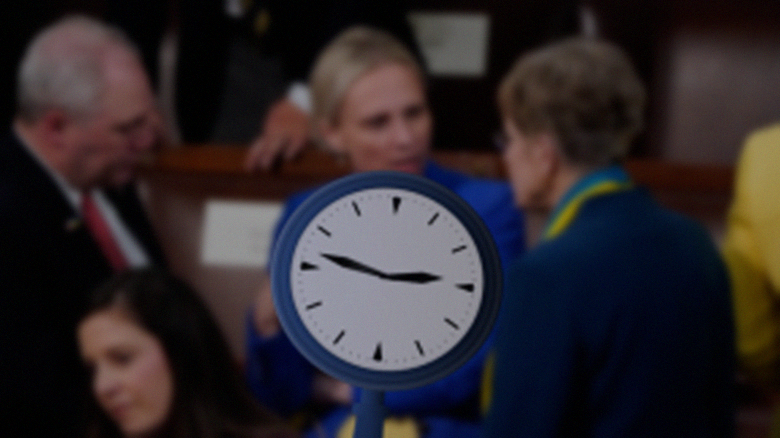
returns 2.47
